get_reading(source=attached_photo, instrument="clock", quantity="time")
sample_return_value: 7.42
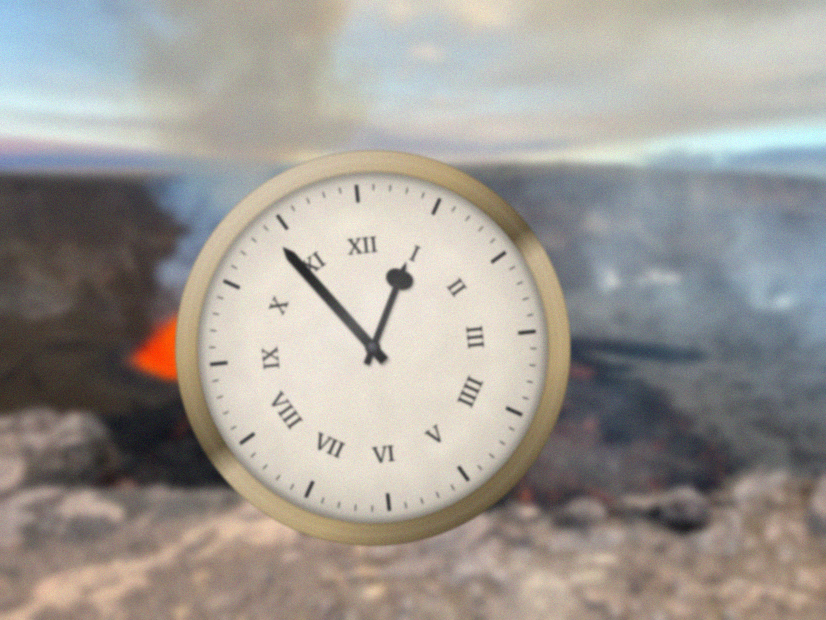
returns 12.54
